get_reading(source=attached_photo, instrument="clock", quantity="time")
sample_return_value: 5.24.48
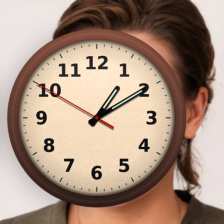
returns 1.09.50
